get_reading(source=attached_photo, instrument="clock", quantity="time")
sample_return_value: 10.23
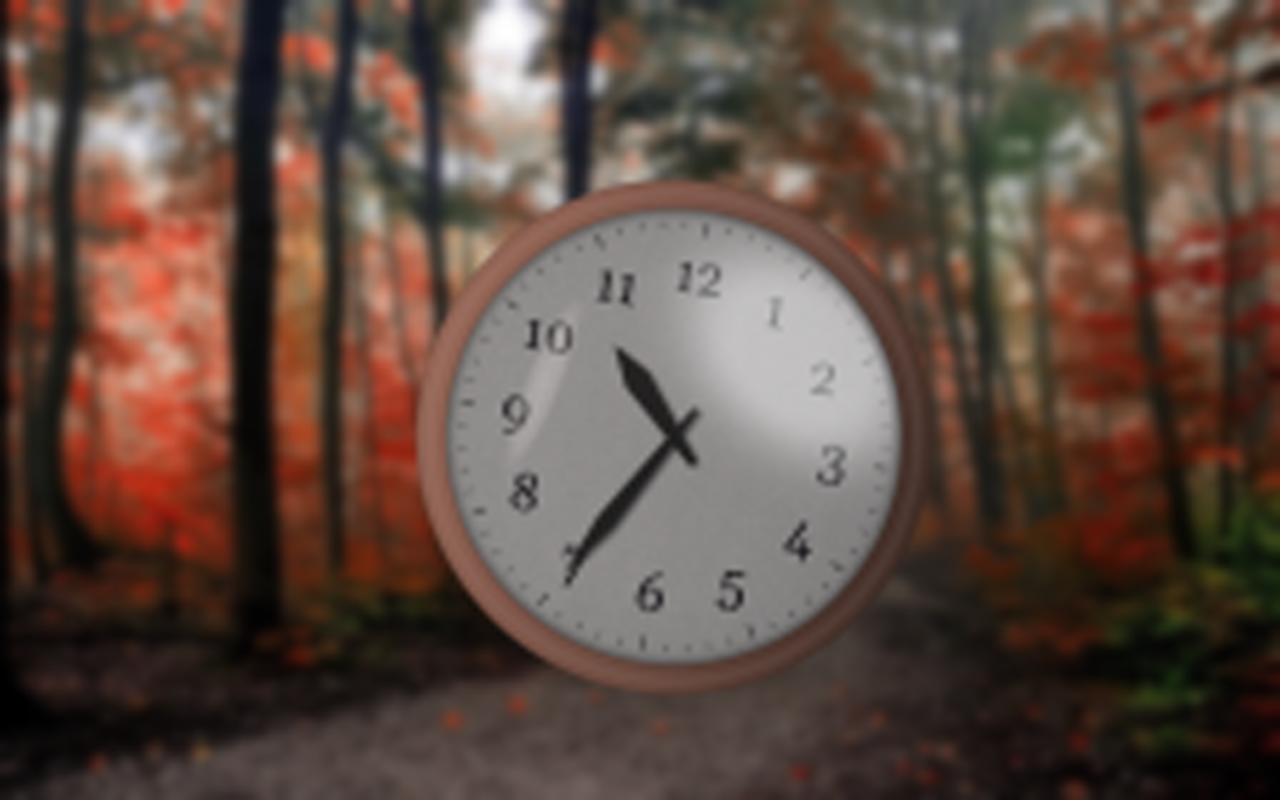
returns 10.35
